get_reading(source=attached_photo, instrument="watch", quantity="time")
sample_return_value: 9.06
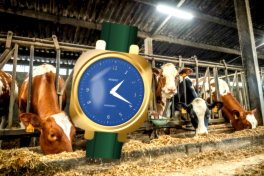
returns 1.19
